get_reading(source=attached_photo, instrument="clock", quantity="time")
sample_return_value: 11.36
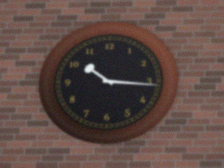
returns 10.16
